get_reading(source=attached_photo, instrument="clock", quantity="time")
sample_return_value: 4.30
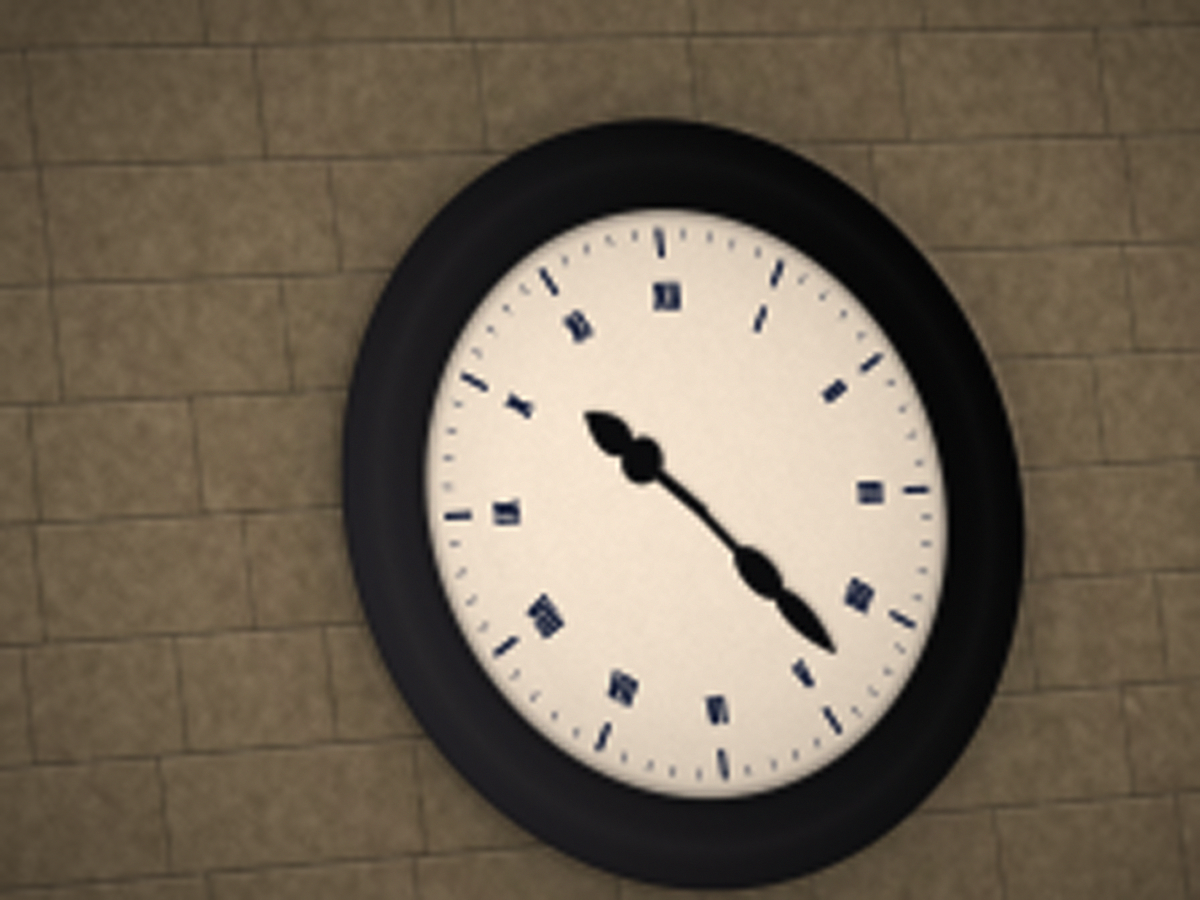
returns 10.23
